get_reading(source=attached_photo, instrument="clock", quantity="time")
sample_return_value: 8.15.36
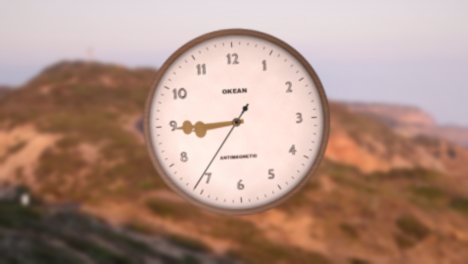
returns 8.44.36
